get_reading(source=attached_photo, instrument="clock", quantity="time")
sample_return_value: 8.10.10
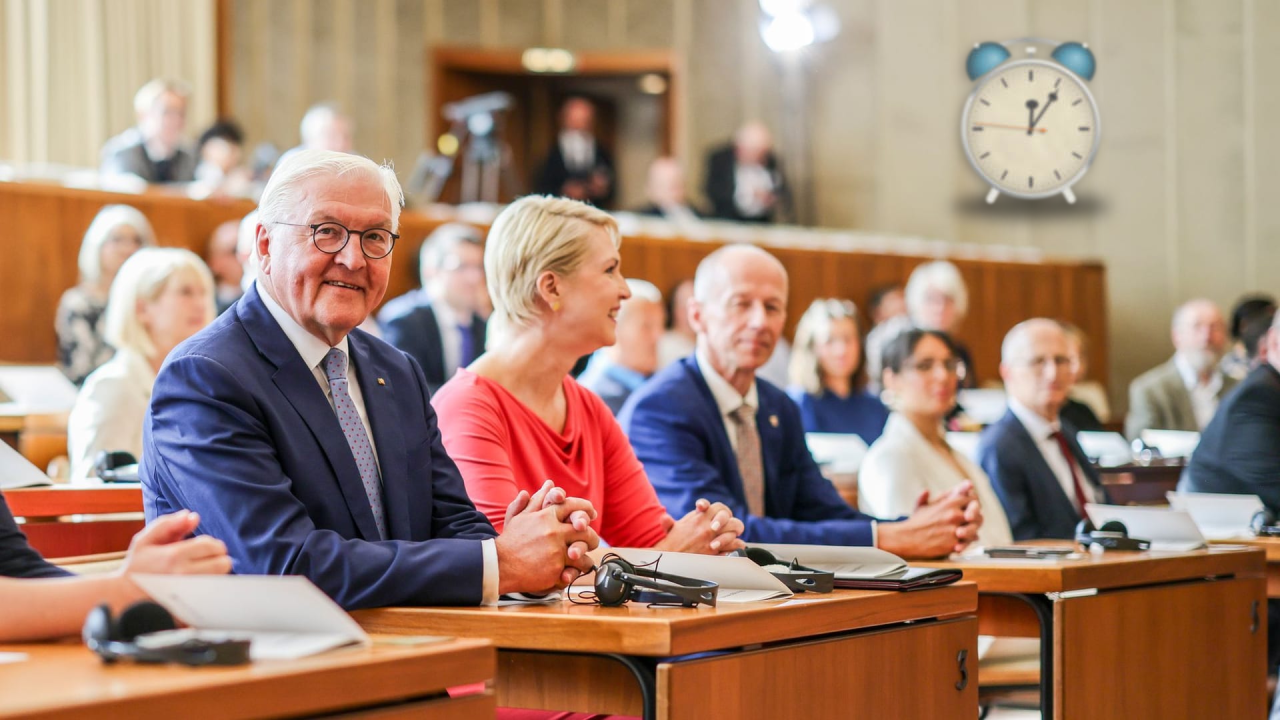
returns 12.05.46
